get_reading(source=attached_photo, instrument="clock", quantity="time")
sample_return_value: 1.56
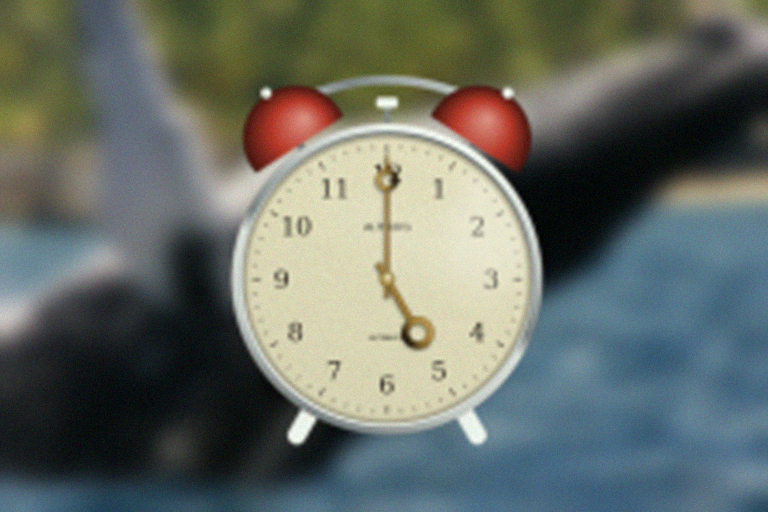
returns 5.00
